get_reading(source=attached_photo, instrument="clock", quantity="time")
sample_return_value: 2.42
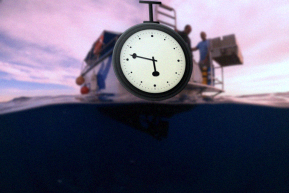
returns 5.47
